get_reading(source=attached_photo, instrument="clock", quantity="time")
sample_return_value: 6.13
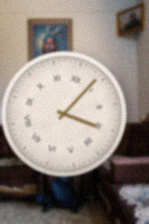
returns 3.04
